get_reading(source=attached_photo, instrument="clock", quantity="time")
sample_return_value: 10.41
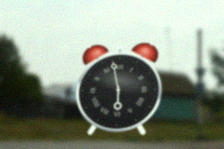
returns 5.58
